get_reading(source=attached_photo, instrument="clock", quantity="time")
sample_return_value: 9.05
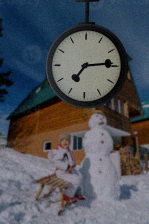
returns 7.14
